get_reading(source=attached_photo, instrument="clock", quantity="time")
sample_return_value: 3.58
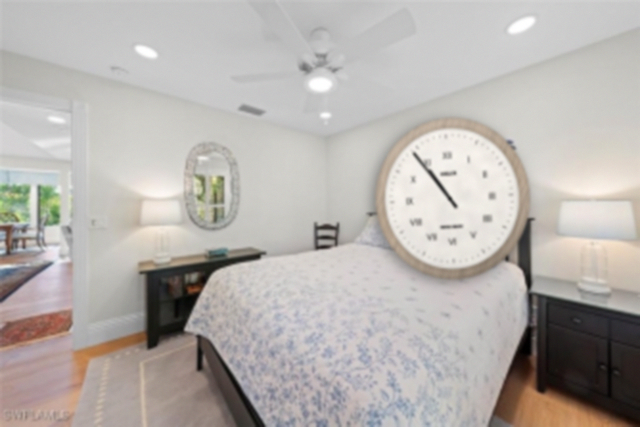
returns 10.54
